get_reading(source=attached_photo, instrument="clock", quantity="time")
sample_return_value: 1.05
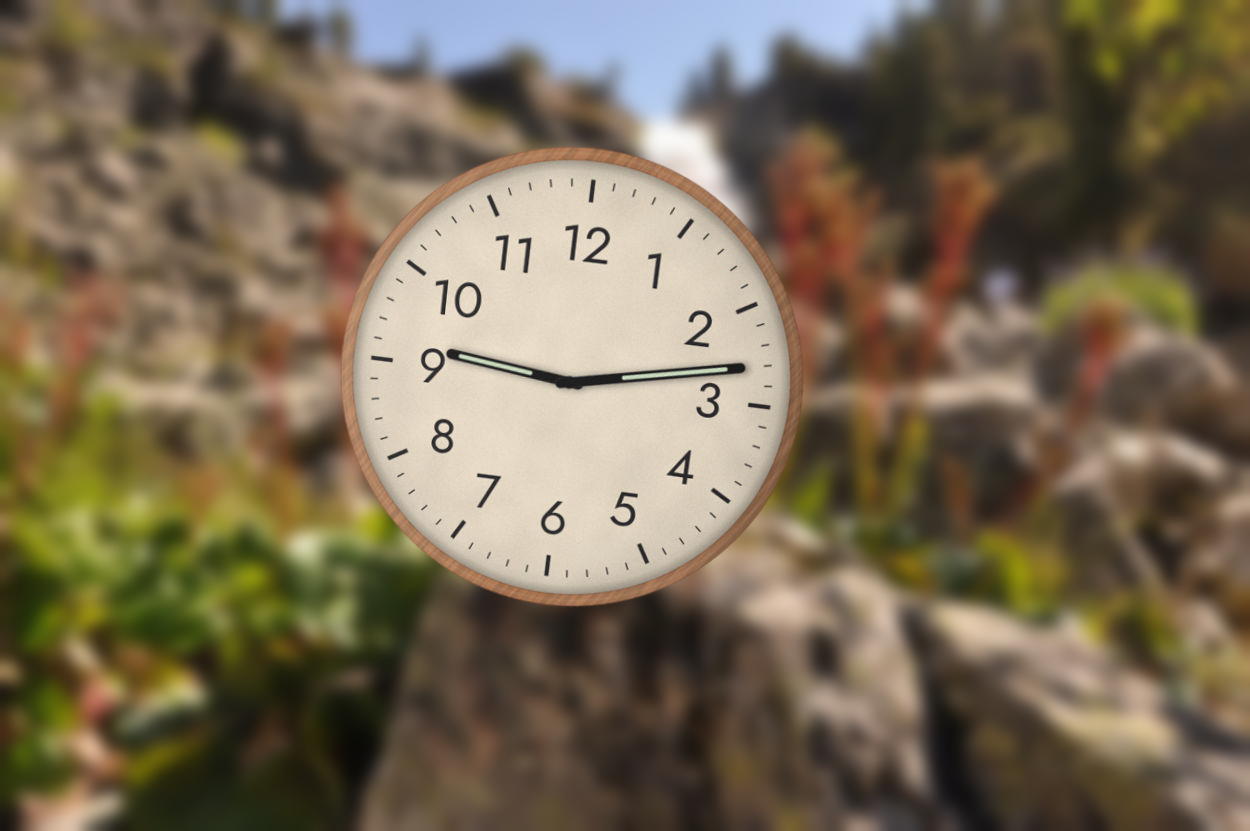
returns 9.13
